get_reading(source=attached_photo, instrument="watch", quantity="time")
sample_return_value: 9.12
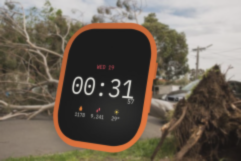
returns 0.31
